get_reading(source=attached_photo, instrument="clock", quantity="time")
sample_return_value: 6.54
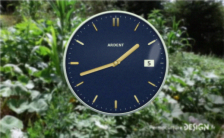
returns 1.42
